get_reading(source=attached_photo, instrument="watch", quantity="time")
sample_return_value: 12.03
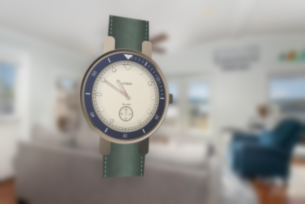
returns 10.50
